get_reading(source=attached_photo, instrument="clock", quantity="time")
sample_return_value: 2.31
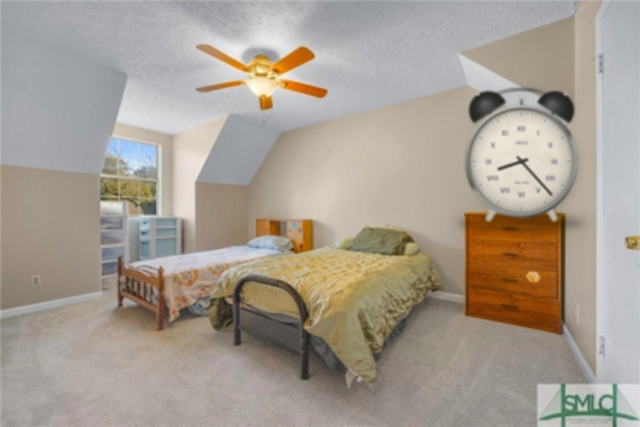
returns 8.23
